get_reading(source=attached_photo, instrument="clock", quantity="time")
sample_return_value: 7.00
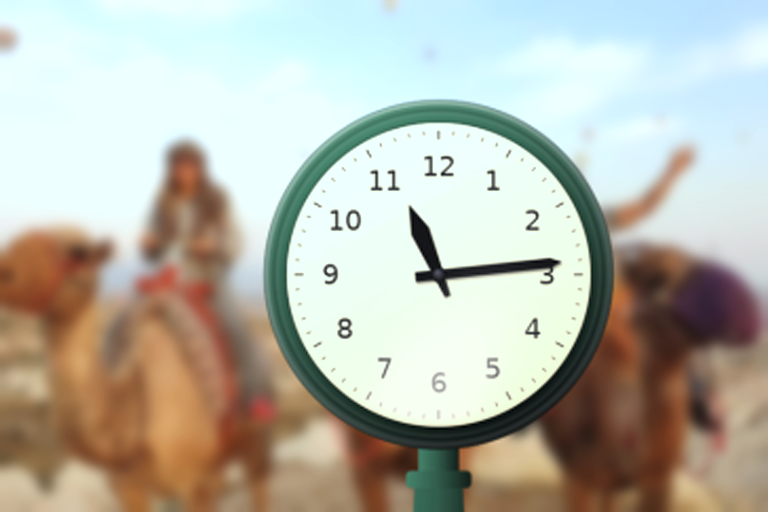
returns 11.14
